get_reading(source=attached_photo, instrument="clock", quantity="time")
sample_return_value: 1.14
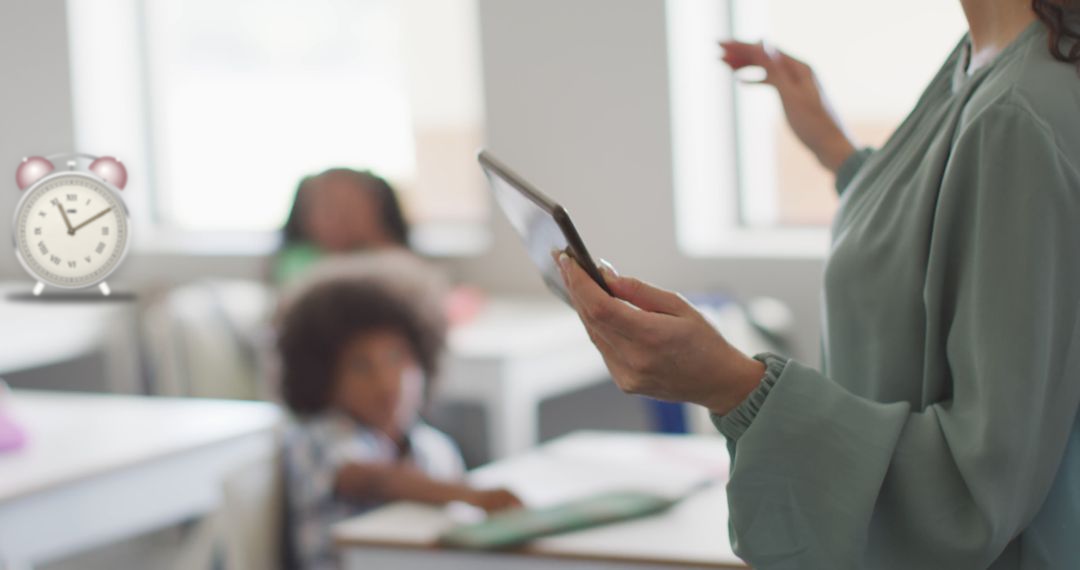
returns 11.10
